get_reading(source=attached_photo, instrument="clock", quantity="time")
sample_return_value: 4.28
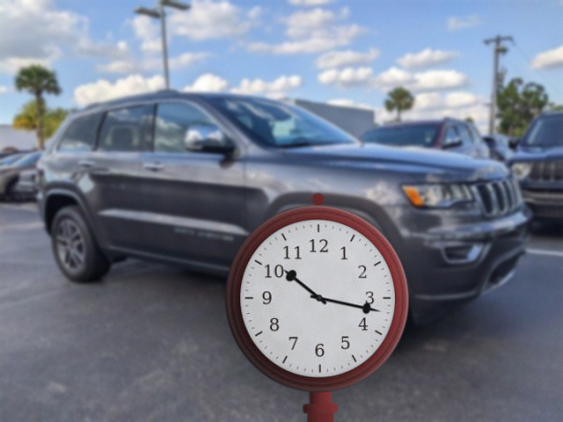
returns 10.17
